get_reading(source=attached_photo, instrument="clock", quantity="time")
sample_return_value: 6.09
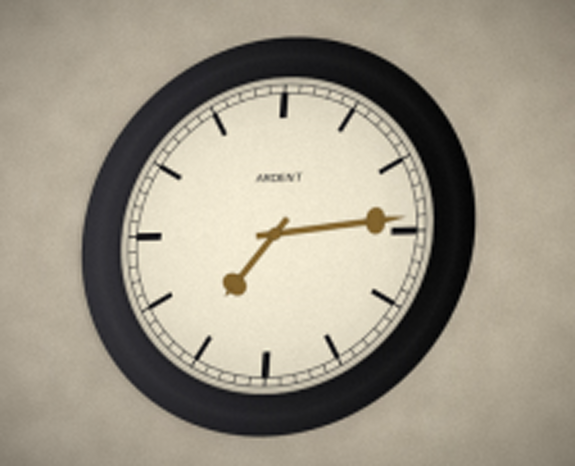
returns 7.14
